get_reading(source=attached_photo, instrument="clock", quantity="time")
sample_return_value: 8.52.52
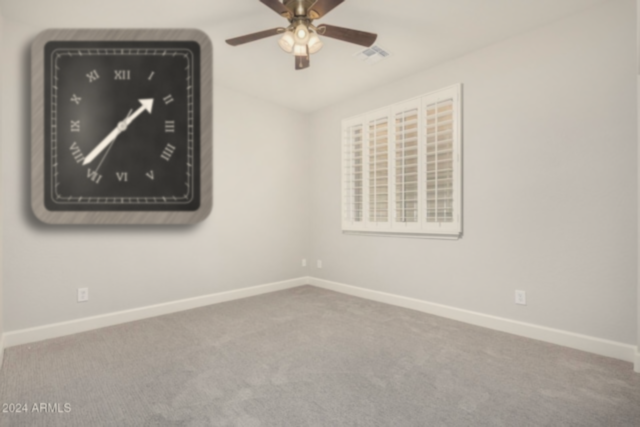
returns 1.37.35
